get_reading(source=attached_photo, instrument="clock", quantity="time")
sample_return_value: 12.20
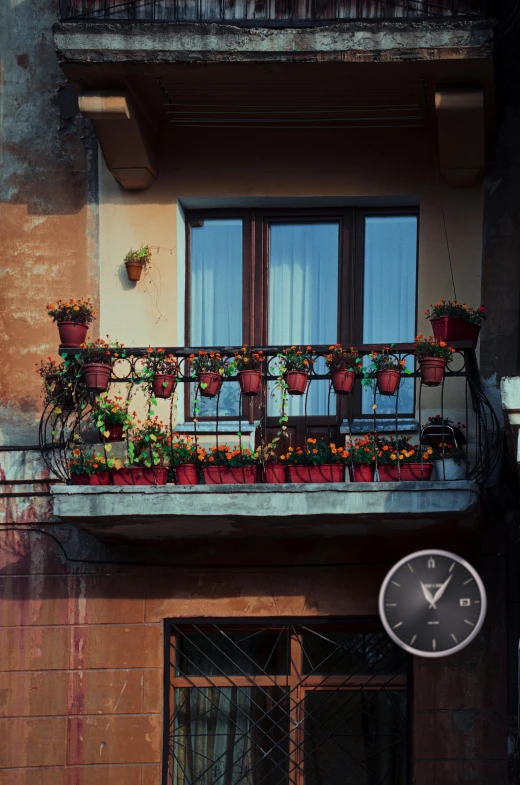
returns 11.06
